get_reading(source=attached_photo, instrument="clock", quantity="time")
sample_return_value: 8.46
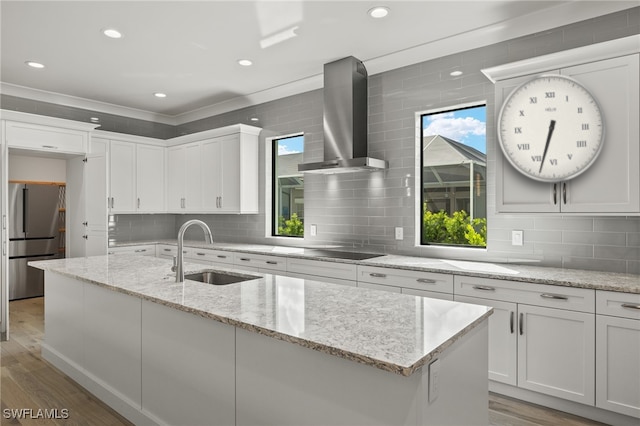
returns 6.33
